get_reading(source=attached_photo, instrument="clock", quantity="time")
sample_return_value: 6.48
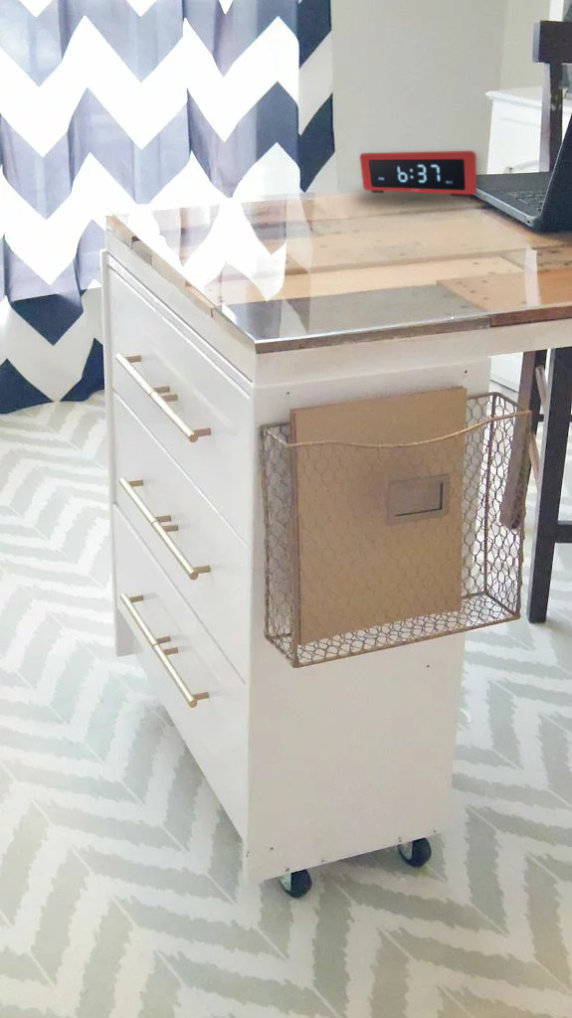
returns 6.37
